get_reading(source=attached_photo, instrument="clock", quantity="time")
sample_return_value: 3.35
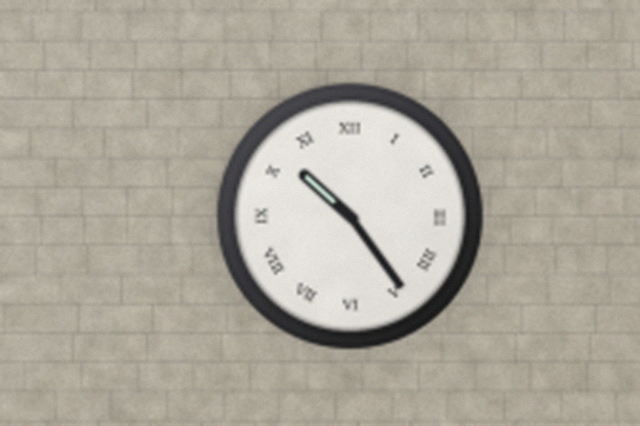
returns 10.24
